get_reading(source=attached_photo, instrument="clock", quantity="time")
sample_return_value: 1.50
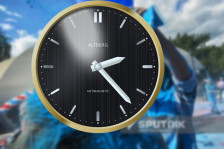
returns 2.23
